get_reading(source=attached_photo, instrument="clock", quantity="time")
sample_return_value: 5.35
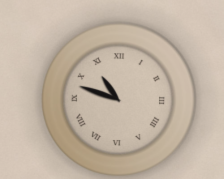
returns 10.48
